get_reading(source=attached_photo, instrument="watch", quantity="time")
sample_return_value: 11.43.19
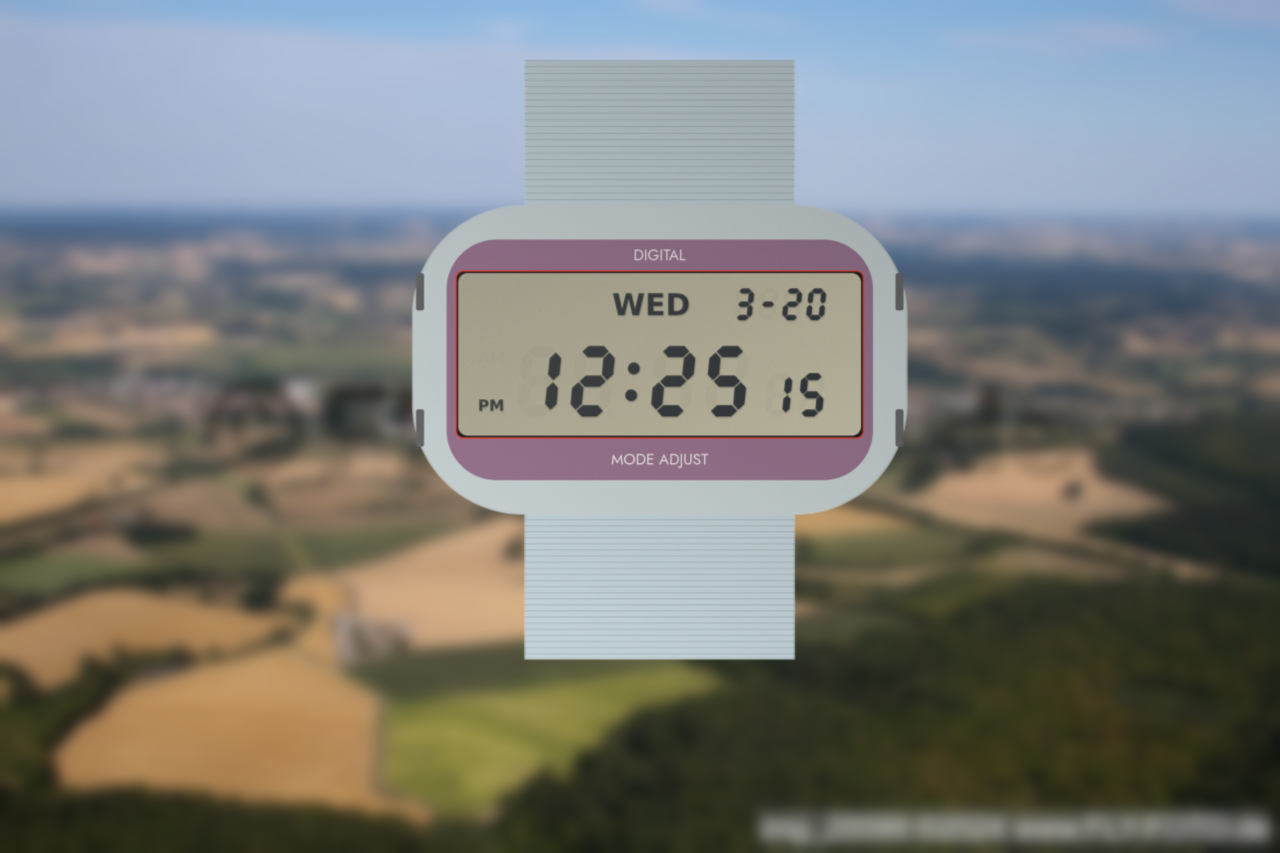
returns 12.25.15
